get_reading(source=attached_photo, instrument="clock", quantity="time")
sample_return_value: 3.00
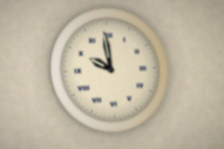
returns 9.59
